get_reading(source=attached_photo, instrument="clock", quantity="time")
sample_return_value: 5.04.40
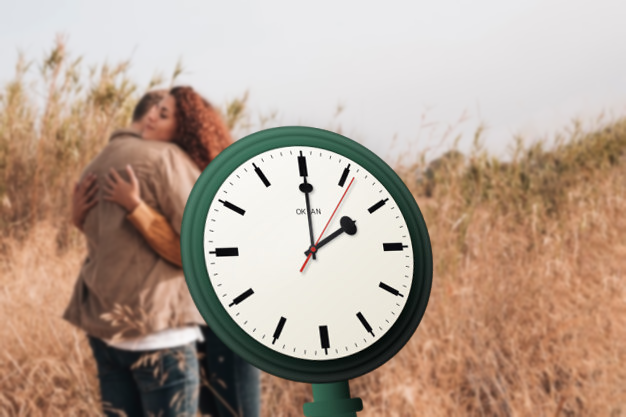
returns 2.00.06
